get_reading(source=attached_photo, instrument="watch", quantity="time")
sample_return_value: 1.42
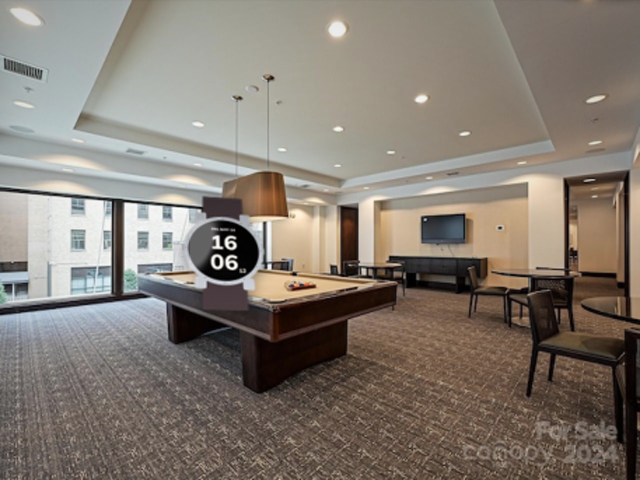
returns 16.06
